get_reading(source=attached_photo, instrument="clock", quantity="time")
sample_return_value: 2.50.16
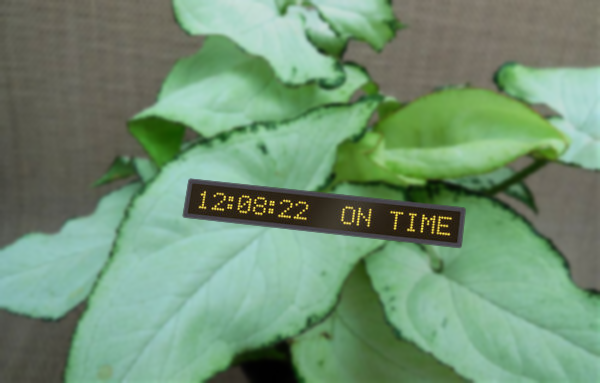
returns 12.08.22
